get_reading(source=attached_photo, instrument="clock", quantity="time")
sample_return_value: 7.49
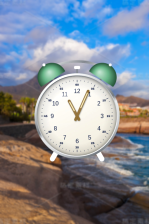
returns 11.04
